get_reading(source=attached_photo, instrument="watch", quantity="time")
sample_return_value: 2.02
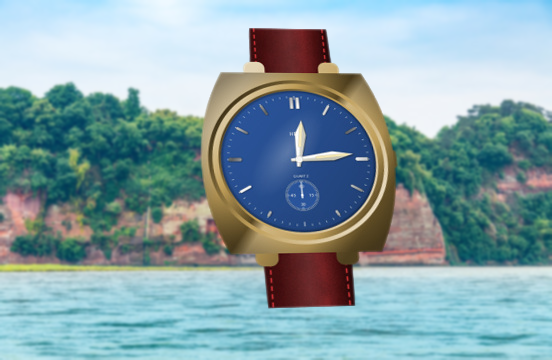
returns 12.14
